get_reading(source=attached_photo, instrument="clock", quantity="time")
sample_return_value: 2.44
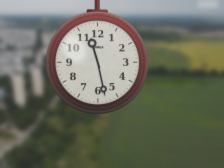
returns 11.28
